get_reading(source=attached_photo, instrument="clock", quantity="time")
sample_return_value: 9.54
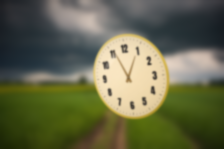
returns 12.56
